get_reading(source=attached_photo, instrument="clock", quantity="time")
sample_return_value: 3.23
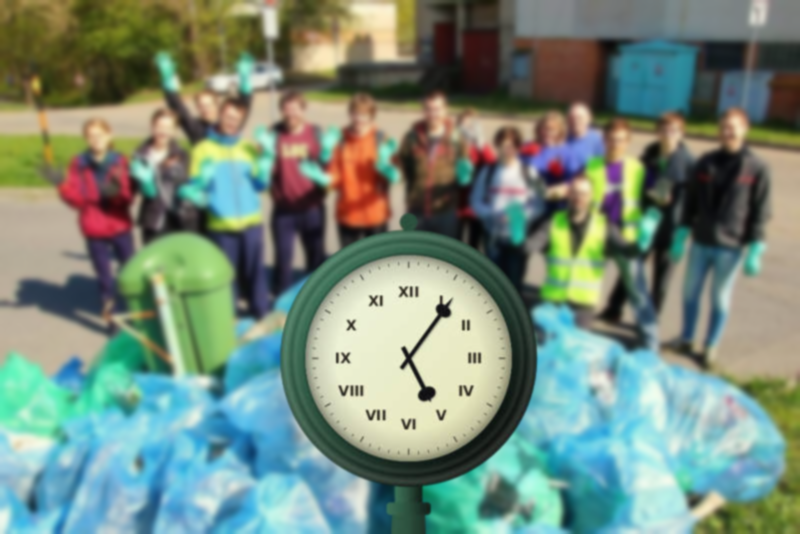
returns 5.06
